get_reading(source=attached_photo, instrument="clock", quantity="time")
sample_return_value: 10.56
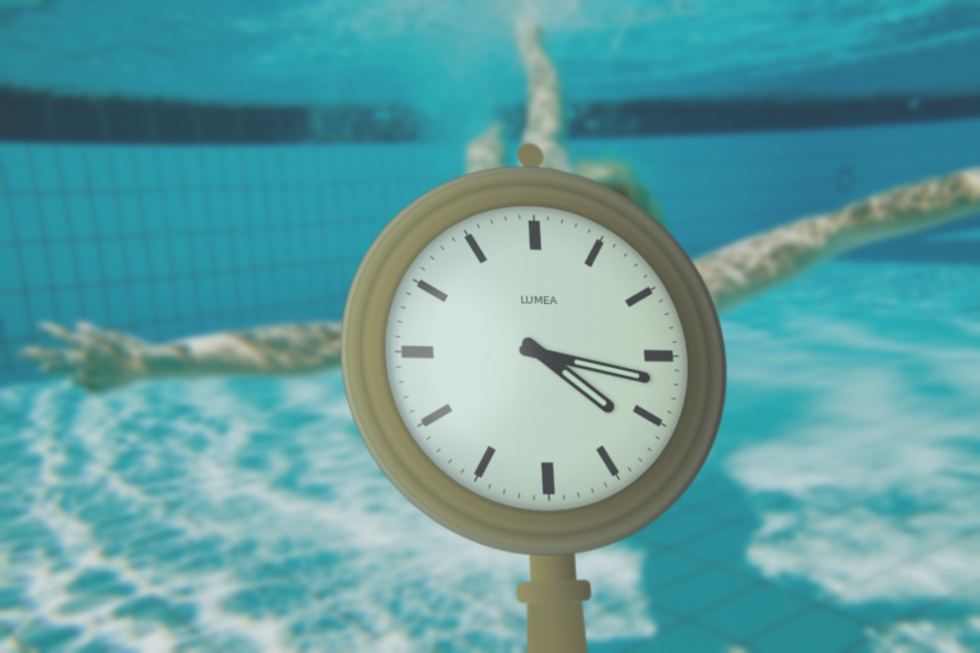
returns 4.17
